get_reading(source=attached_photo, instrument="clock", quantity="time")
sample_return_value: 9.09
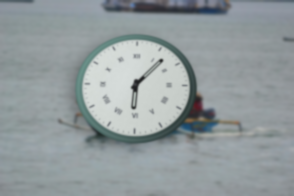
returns 6.07
